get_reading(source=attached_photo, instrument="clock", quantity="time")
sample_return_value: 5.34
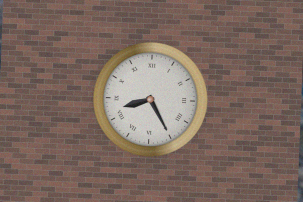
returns 8.25
